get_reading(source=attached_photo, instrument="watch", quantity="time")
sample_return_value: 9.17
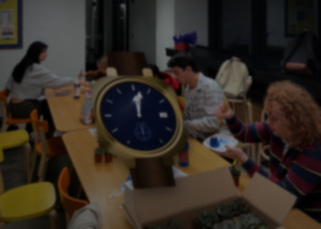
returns 12.02
